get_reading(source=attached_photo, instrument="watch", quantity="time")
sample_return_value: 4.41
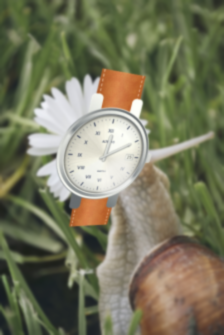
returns 12.10
